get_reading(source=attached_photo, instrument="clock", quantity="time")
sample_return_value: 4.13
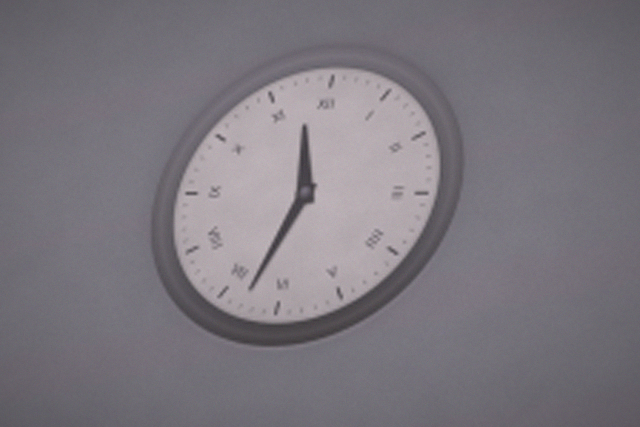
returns 11.33
